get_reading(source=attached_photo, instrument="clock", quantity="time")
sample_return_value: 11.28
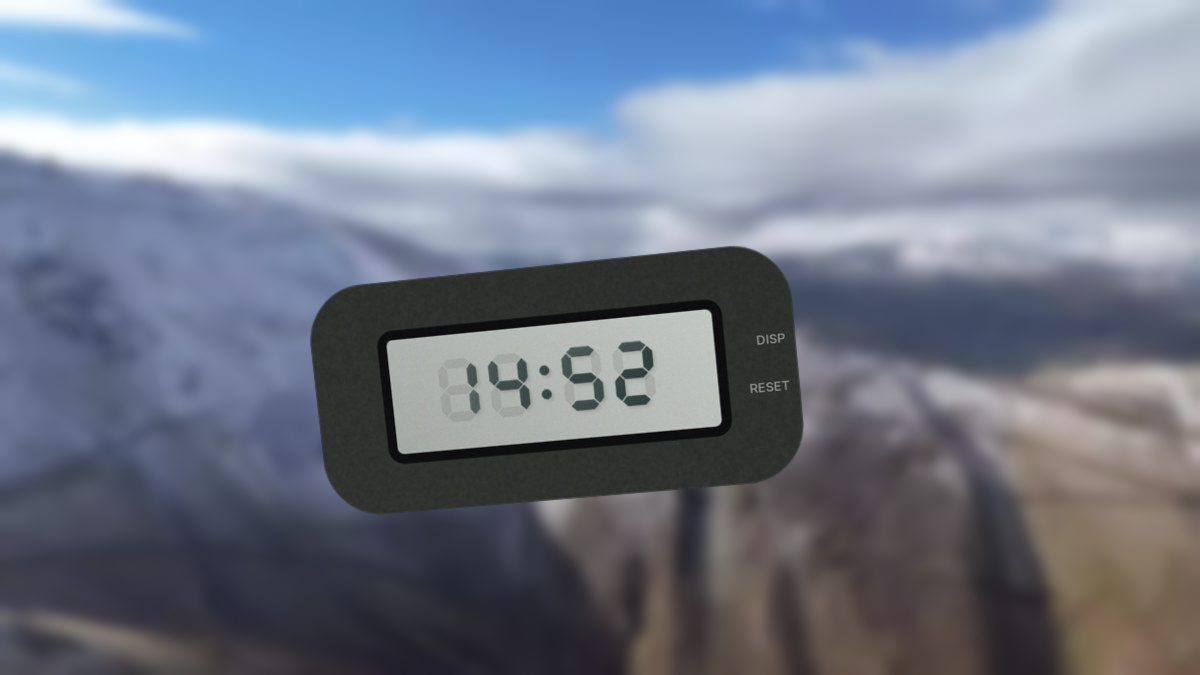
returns 14.52
